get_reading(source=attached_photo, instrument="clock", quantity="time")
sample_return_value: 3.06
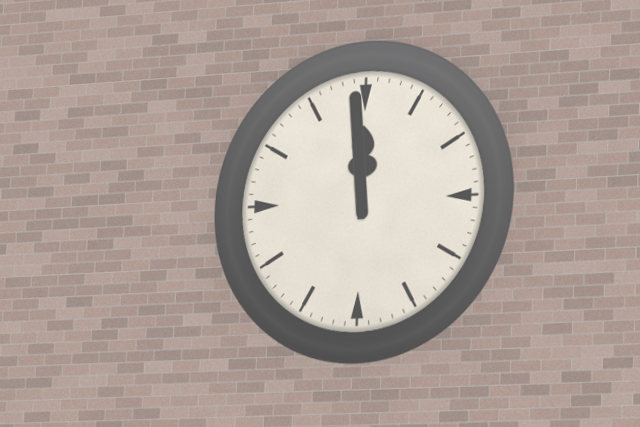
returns 11.59
